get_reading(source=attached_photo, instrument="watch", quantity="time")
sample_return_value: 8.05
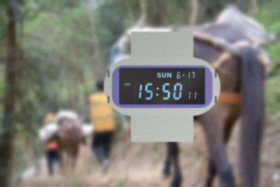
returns 15.50
